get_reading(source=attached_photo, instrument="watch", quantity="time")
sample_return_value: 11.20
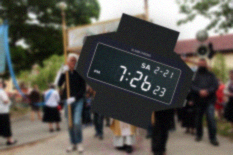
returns 7.26
